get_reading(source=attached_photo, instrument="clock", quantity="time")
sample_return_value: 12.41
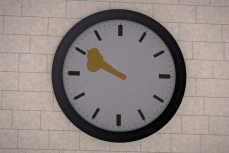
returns 9.51
